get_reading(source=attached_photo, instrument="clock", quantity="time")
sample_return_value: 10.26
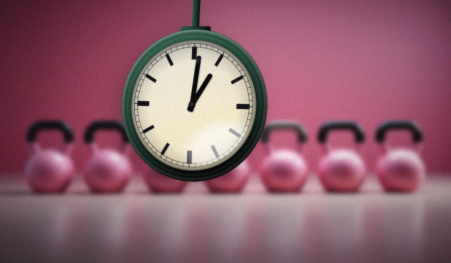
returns 1.01
